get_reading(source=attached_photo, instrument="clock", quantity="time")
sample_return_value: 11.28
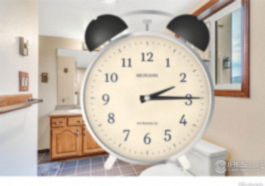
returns 2.15
